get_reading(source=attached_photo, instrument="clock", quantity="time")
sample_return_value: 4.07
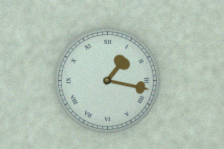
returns 1.17
